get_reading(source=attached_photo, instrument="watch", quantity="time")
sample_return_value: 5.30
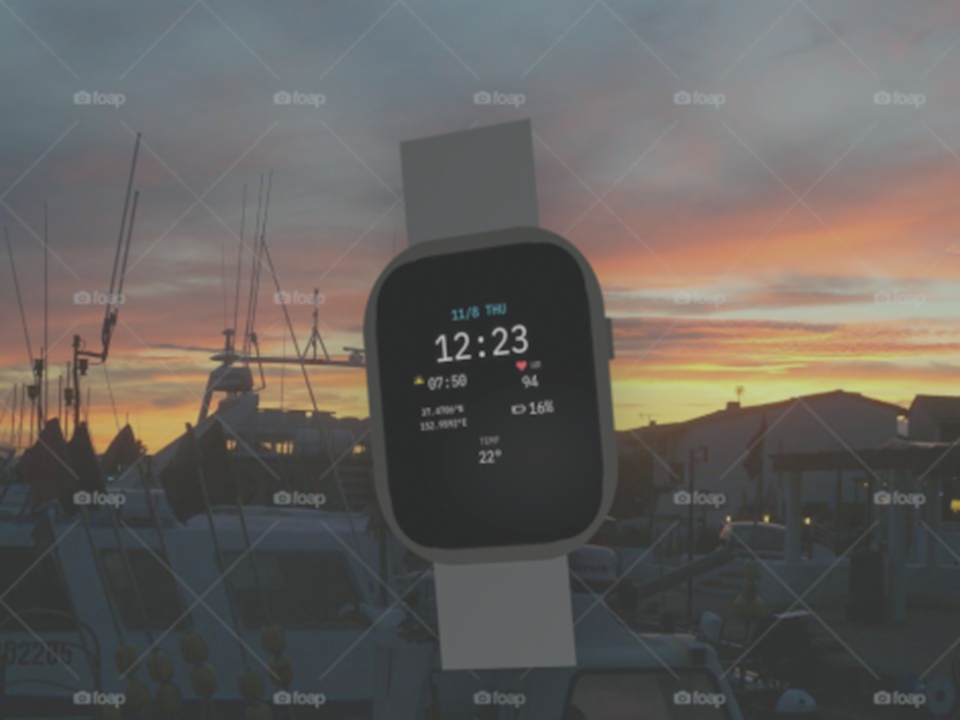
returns 12.23
